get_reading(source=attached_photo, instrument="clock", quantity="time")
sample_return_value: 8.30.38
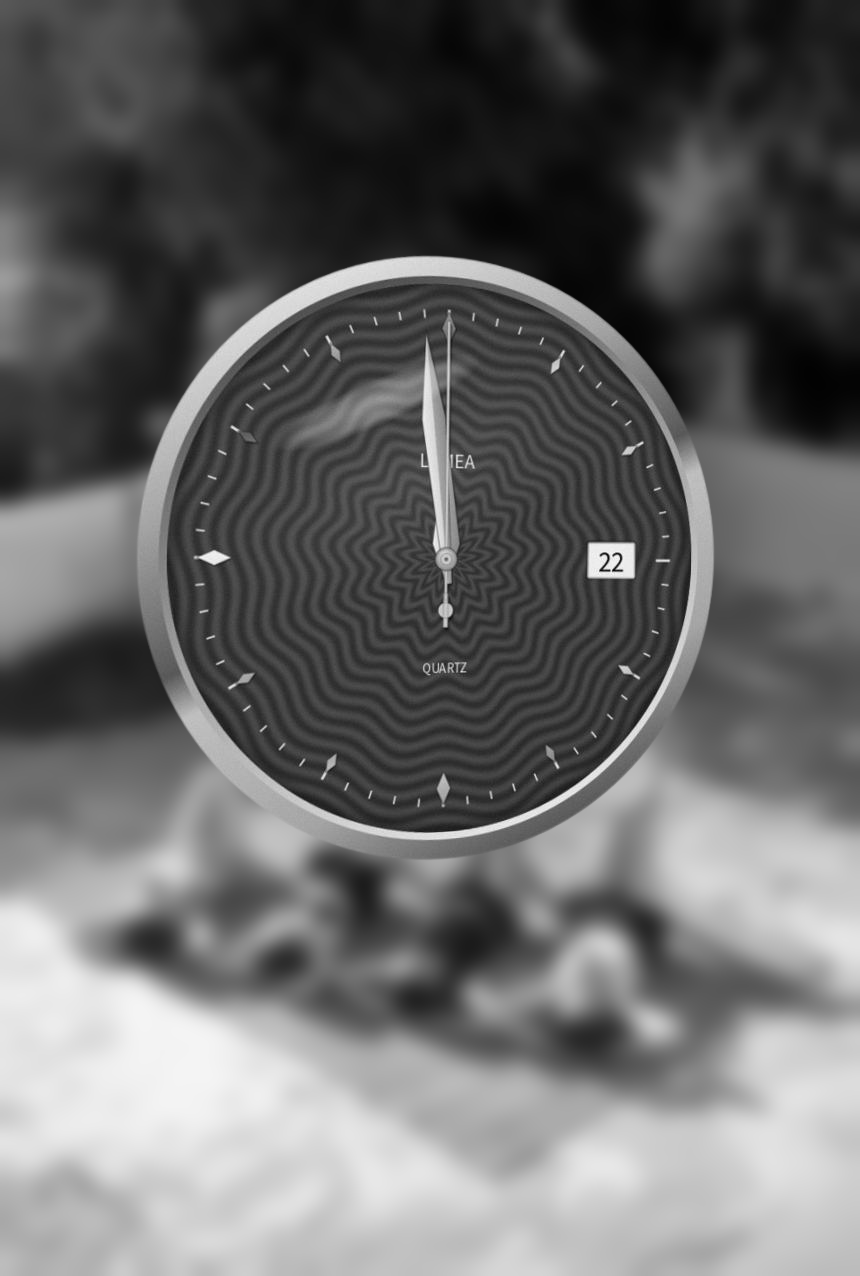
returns 11.59.00
